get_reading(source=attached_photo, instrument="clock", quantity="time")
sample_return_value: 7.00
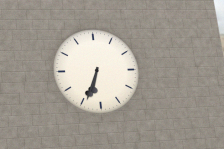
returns 6.34
